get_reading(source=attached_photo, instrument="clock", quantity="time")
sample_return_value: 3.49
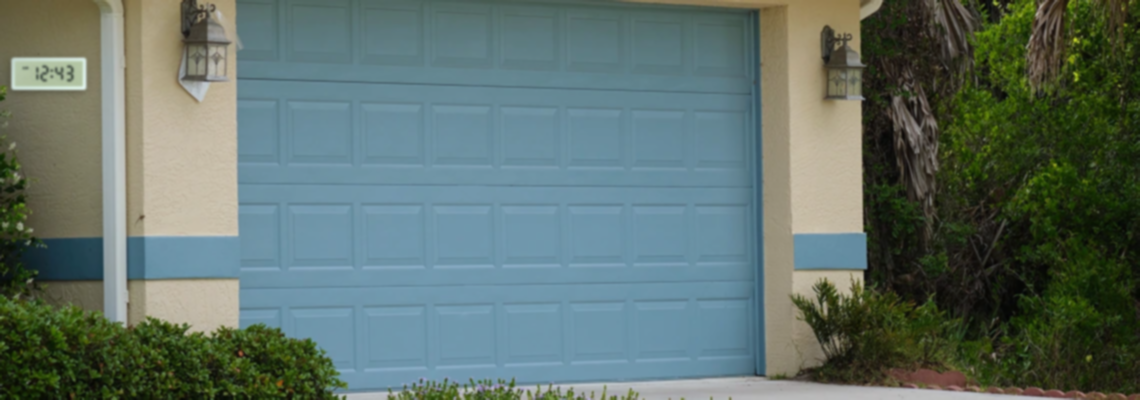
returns 12.43
